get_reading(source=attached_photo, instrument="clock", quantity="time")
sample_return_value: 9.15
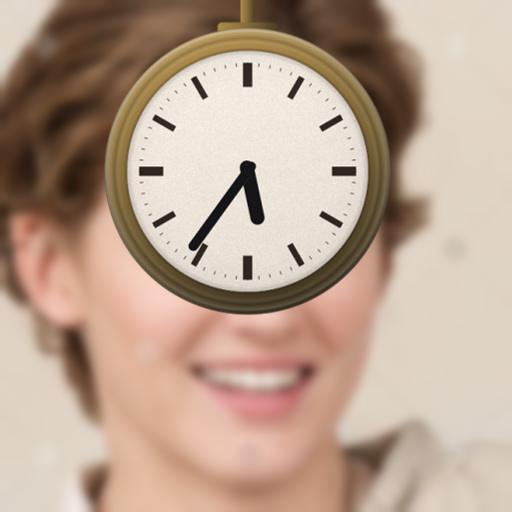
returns 5.36
